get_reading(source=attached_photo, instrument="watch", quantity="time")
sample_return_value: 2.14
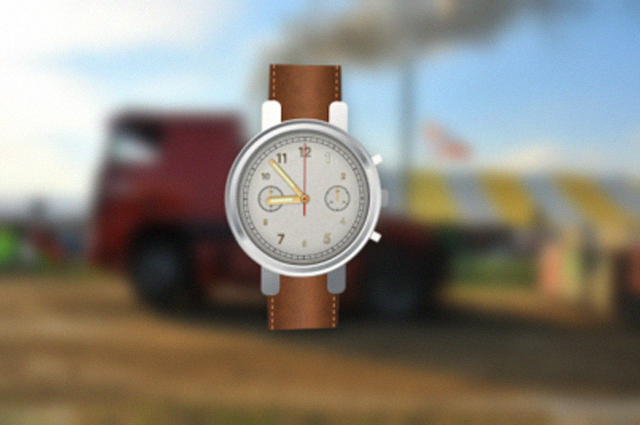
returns 8.53
